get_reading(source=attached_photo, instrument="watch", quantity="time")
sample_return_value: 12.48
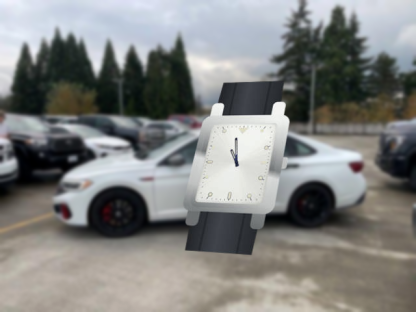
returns 10.58
